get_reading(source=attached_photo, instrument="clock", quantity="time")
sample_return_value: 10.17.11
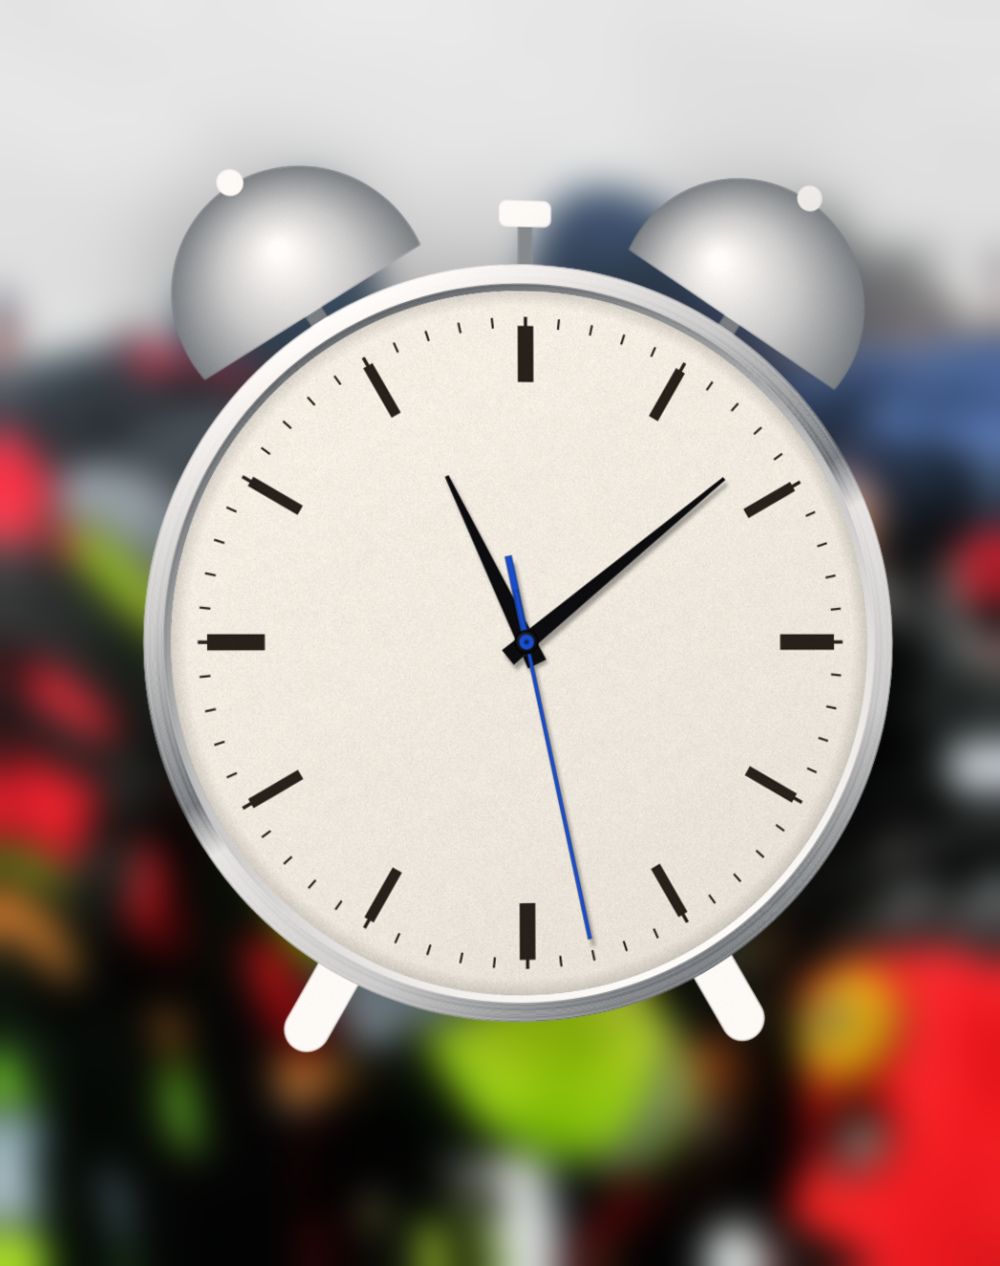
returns 11.08.28
